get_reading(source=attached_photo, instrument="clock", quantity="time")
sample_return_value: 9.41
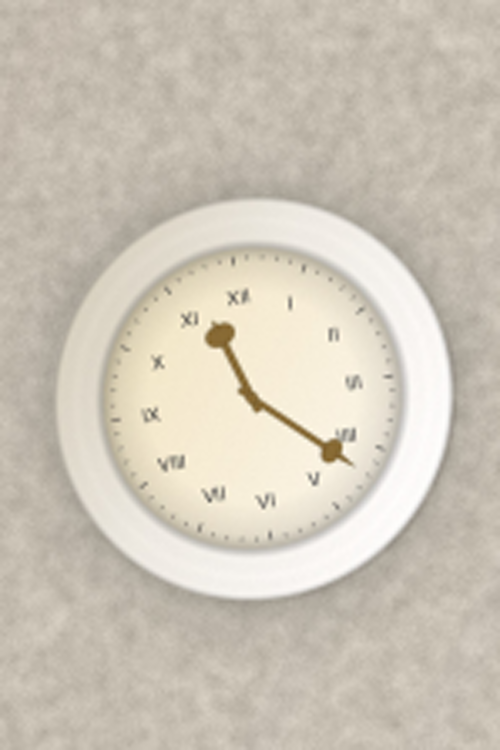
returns 11.22
